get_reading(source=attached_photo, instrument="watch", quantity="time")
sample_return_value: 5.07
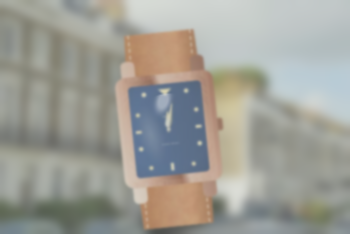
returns 12.02
